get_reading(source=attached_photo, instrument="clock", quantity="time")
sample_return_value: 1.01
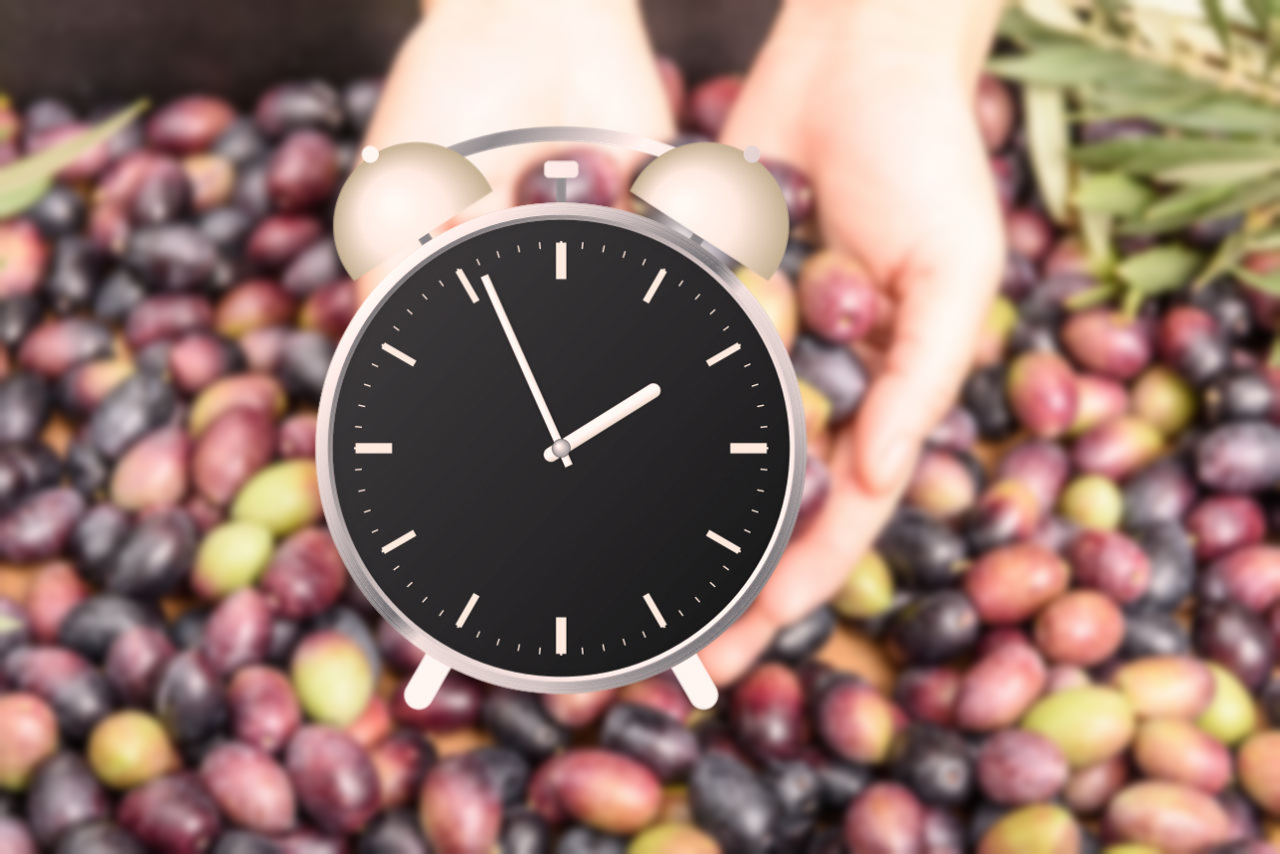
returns 1.56
